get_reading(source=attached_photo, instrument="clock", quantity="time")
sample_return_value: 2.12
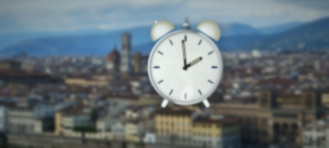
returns 1.59
